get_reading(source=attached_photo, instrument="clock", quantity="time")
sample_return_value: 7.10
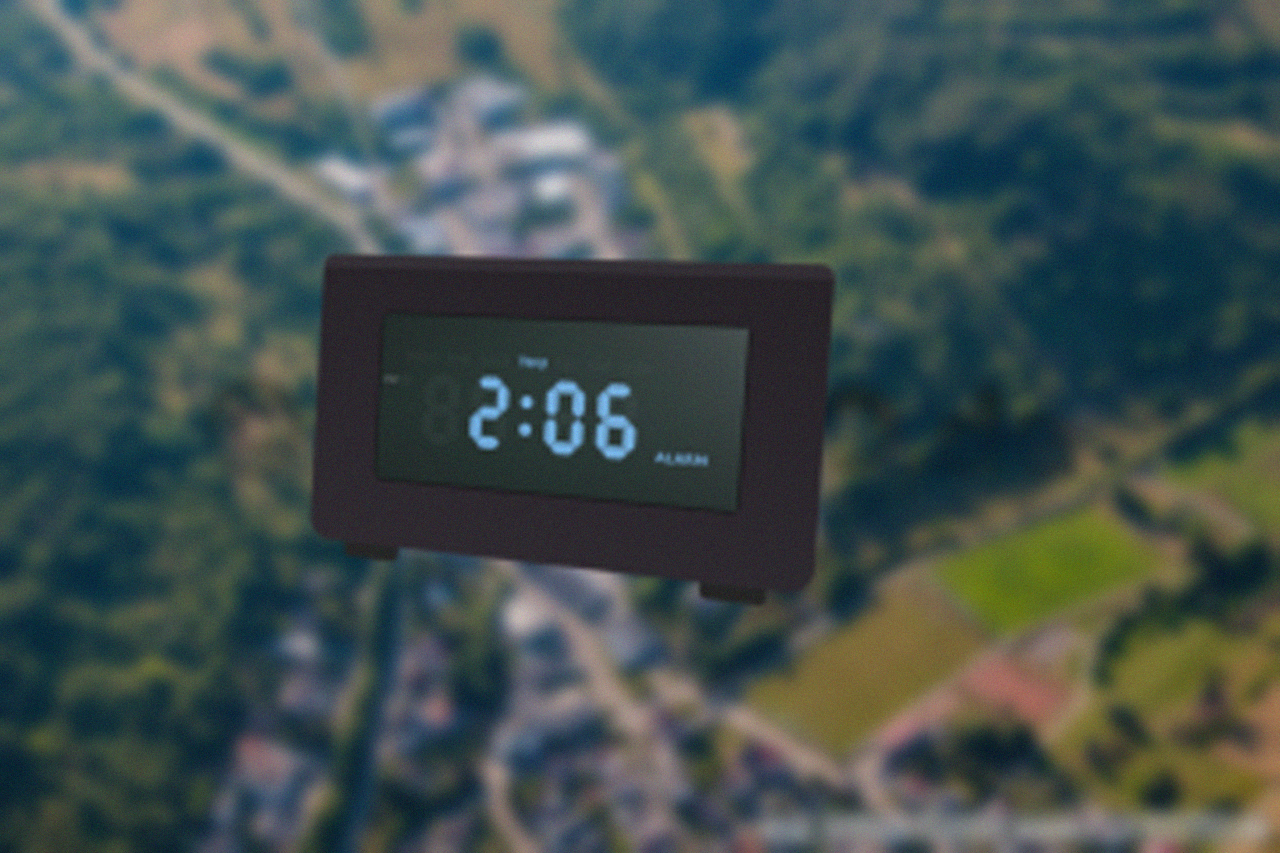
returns 2.06
